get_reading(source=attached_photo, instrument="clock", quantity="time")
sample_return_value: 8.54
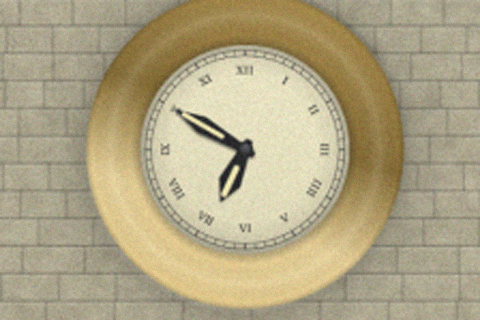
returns 6.50
